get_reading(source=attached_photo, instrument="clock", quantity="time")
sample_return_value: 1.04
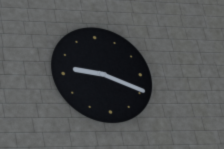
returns 9.19
